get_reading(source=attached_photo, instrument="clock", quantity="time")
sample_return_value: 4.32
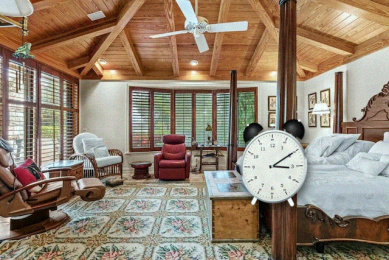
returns 3.10
